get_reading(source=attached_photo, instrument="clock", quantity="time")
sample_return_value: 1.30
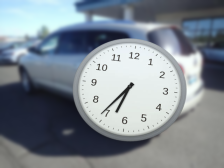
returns 6.36
